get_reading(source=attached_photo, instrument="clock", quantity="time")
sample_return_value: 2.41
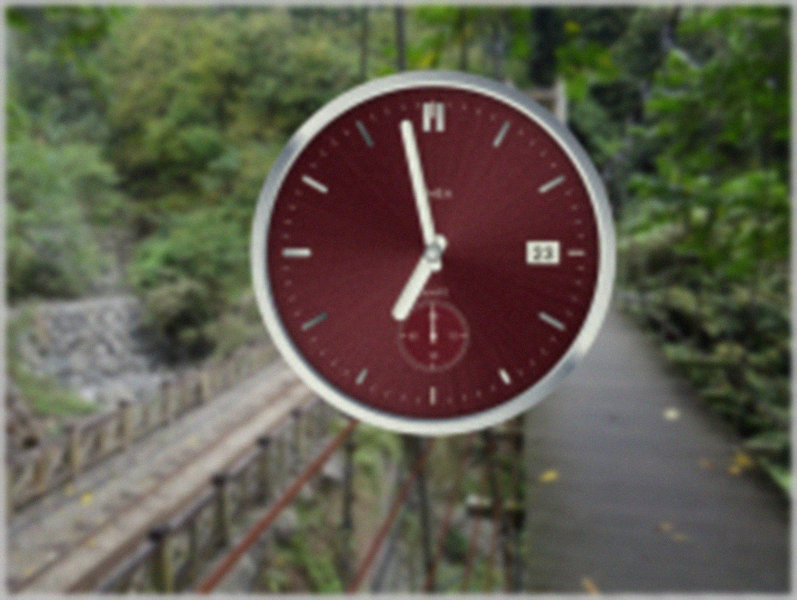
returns 6.58
